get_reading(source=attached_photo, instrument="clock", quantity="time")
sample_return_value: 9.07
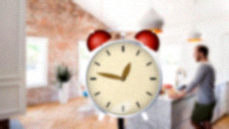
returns 12.47
